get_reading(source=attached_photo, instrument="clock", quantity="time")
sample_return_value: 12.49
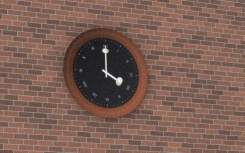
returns 4.00
